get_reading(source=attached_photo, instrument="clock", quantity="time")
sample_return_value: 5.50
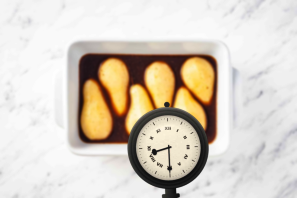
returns 8.30
